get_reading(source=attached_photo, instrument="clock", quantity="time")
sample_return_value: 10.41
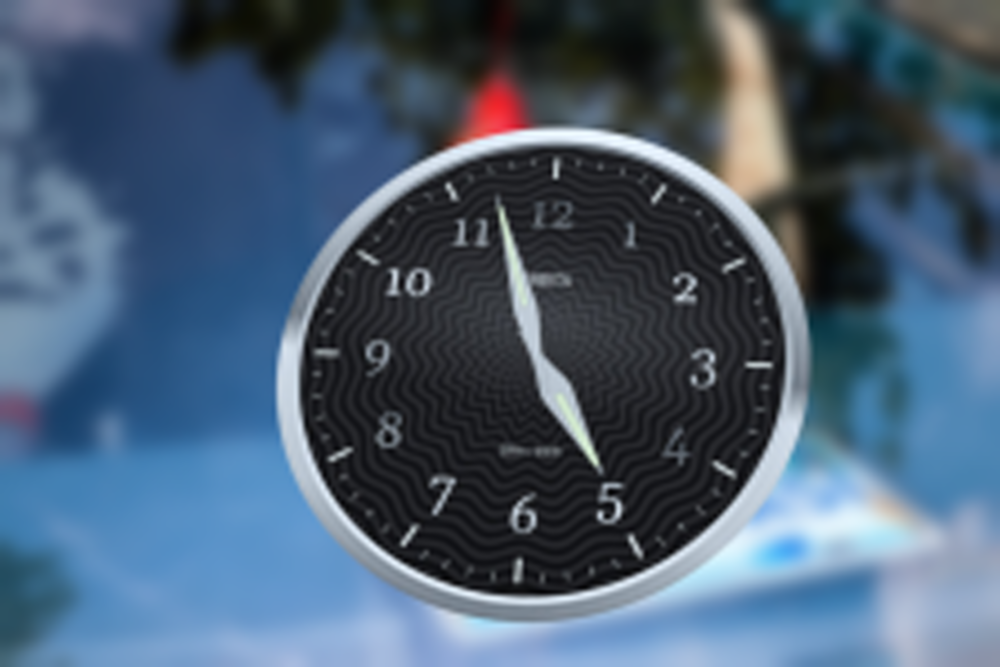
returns 4.57
